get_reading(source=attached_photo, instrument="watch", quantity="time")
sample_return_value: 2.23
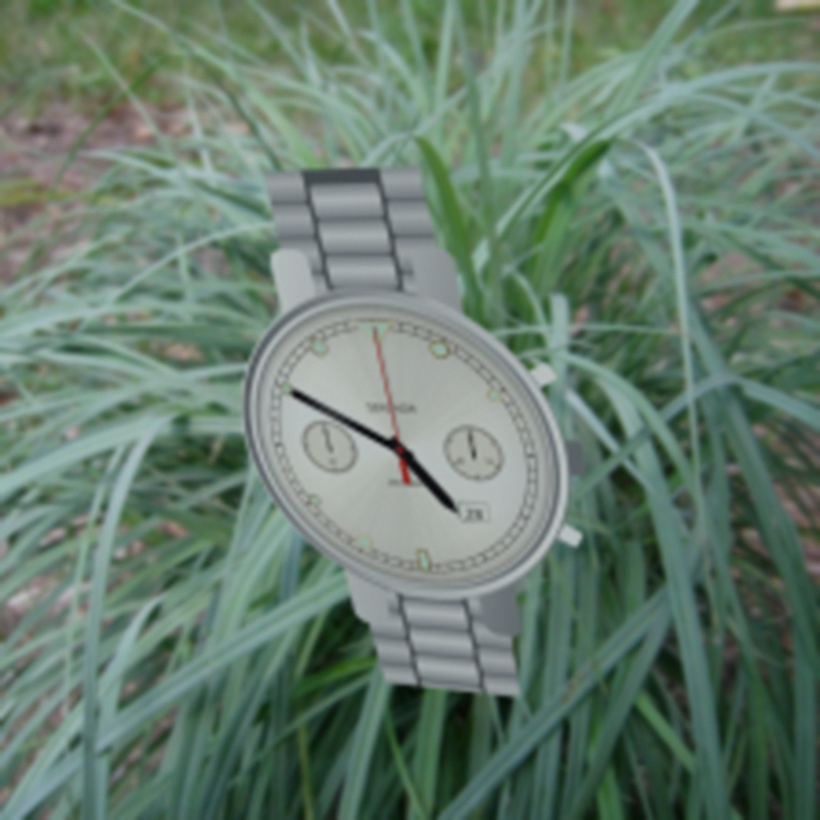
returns 4.50
